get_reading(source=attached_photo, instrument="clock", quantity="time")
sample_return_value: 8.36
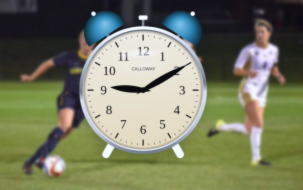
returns 9.10
